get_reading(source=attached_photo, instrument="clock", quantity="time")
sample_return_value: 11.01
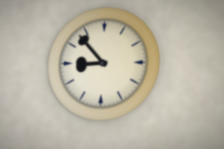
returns 8.53
